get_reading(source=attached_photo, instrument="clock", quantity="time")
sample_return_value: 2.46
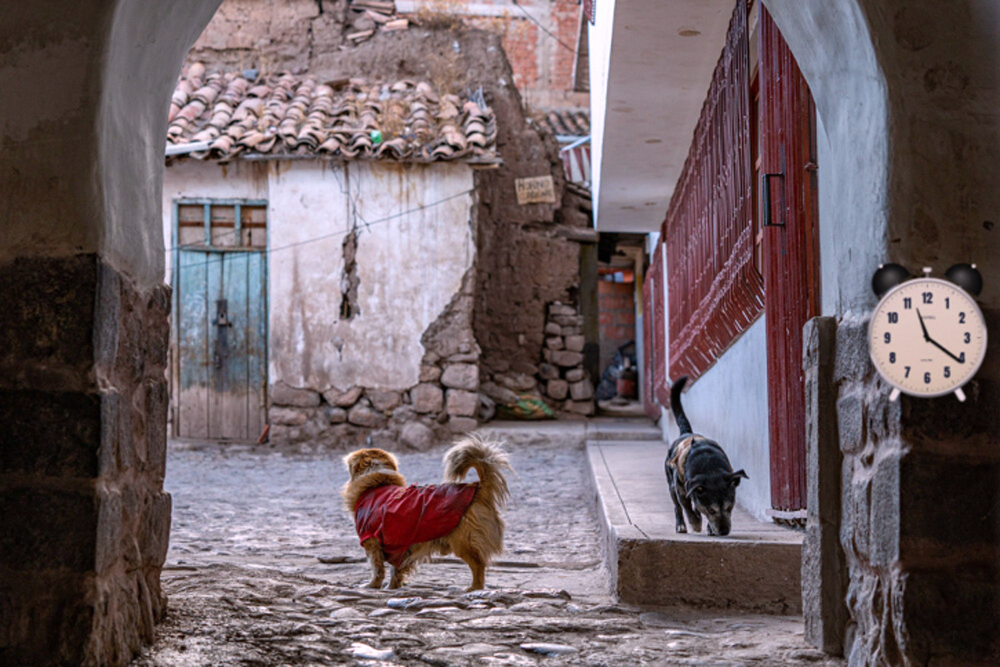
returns 11.21
